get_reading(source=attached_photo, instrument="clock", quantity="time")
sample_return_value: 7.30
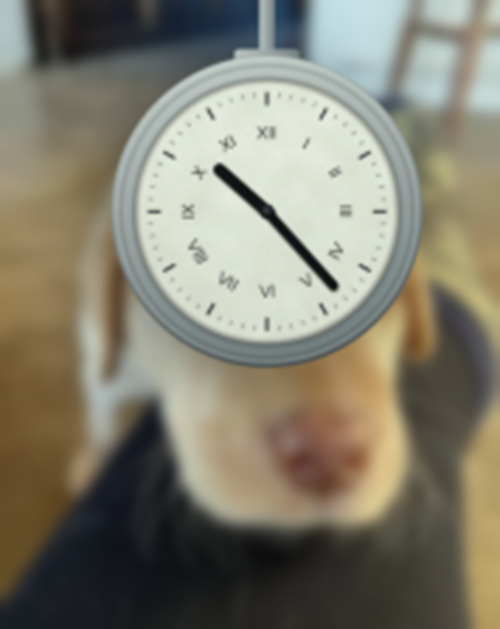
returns 10.23
